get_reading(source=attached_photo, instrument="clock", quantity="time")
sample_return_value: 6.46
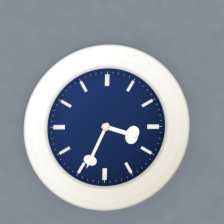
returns 3.34
